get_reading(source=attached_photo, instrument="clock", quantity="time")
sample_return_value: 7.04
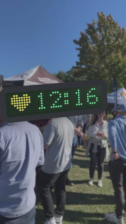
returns 12.16
